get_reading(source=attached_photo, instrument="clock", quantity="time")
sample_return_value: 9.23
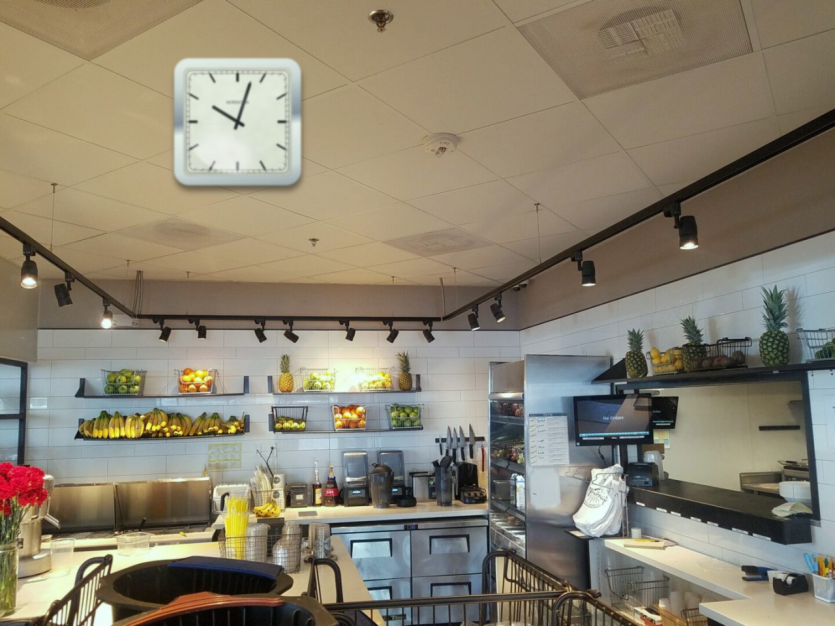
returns 10.03
